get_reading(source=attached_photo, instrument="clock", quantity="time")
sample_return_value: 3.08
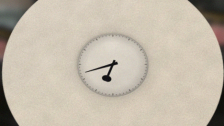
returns 6.42
